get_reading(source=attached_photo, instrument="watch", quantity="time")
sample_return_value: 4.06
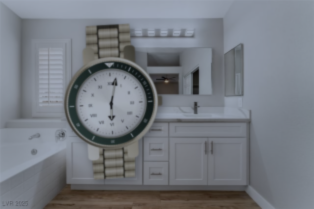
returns 6.02
